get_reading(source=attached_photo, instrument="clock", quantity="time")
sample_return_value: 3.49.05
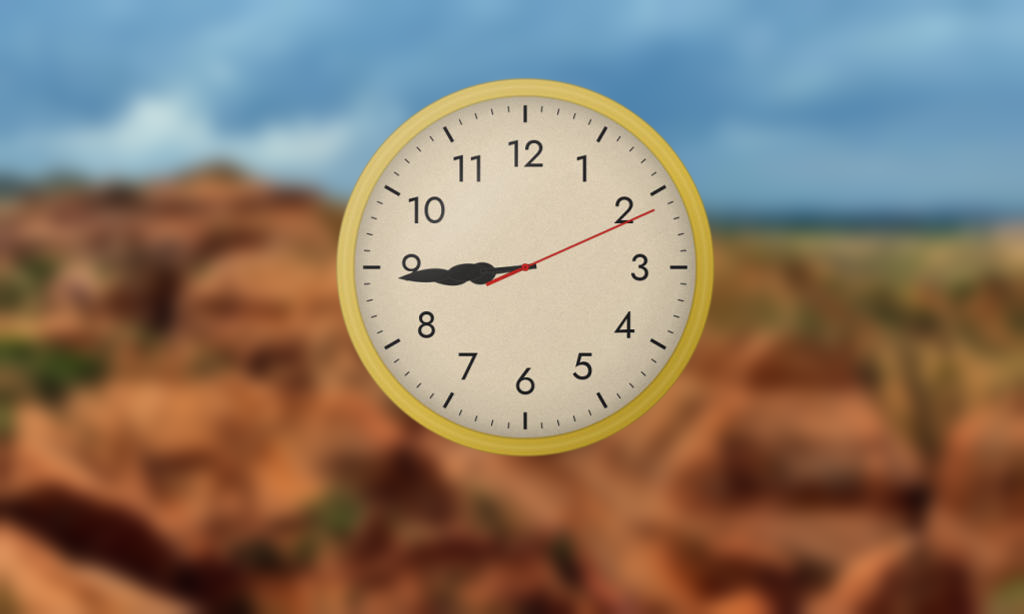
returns 8.44.11
